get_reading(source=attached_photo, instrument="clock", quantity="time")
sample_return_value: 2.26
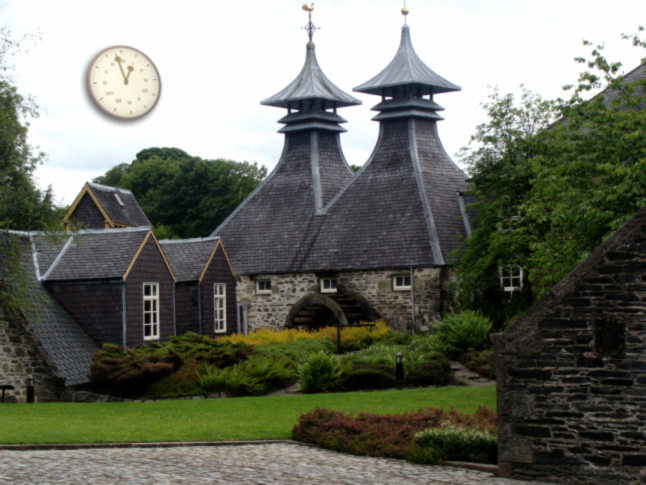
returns 12.58
